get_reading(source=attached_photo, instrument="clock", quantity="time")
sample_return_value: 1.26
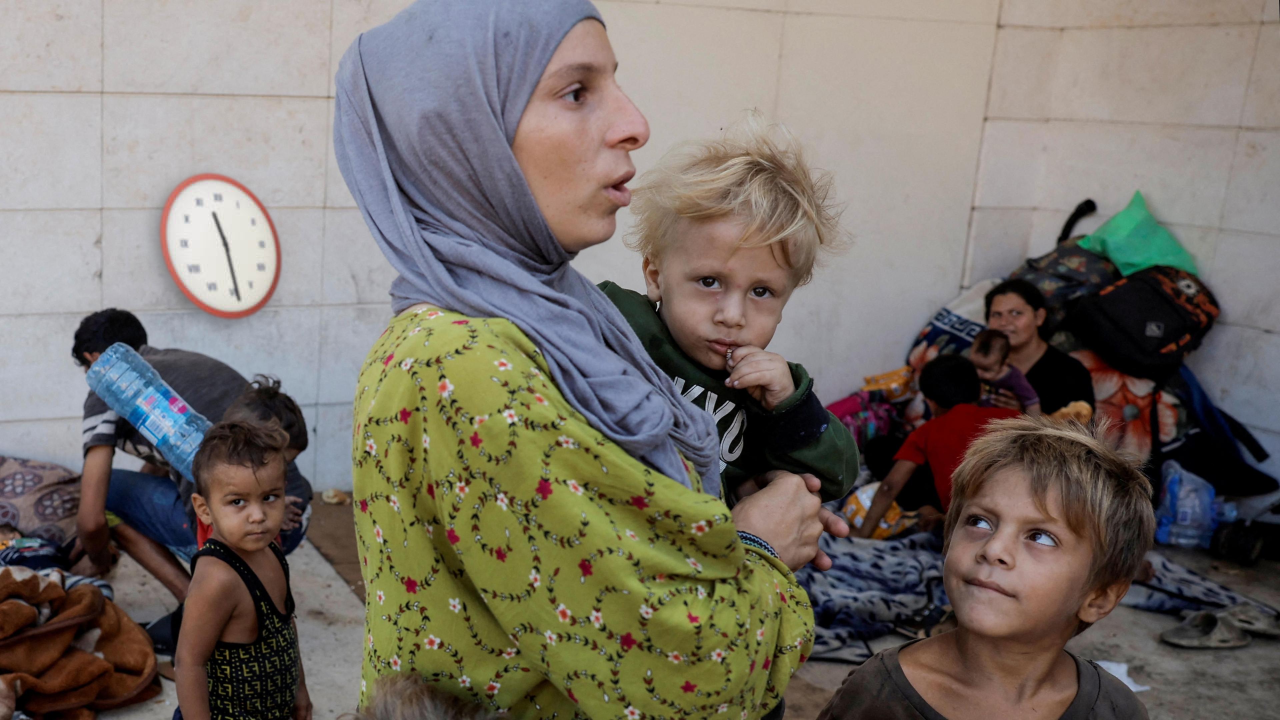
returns 11.29
